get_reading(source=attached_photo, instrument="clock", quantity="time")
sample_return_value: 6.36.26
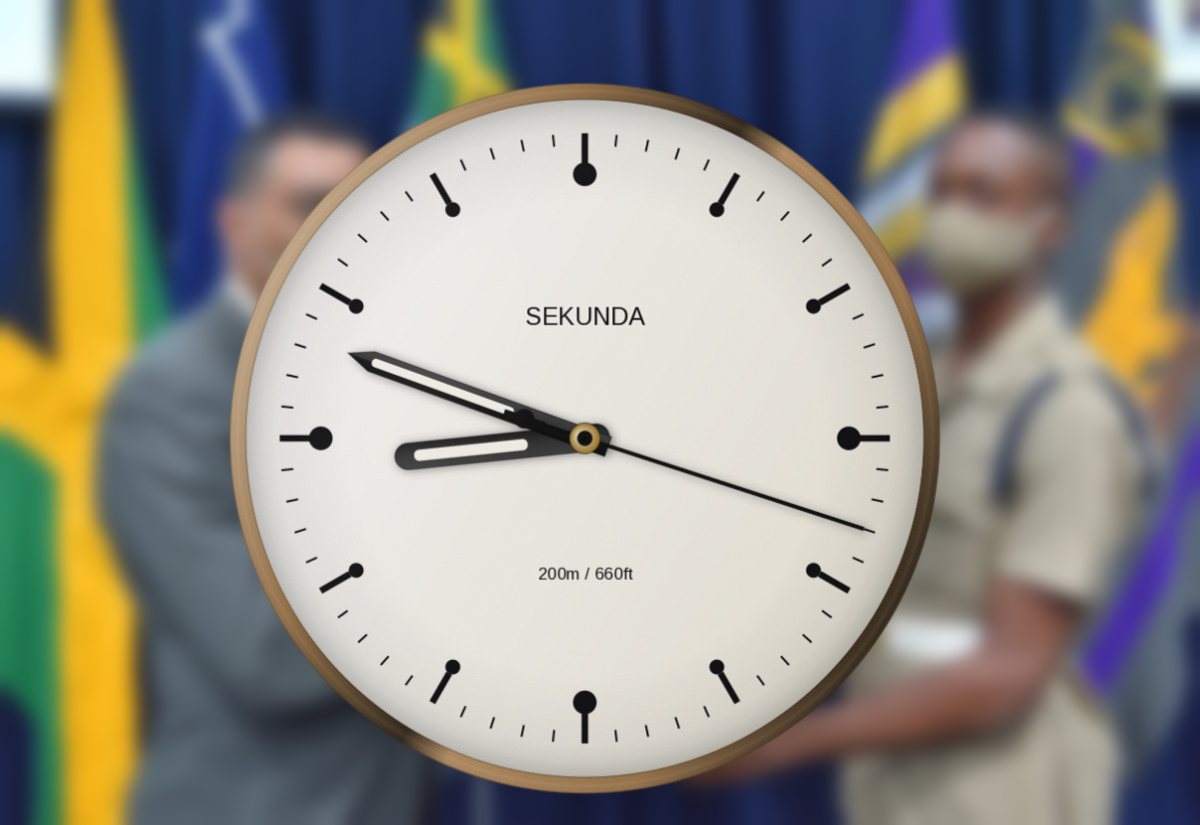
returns 8.48.18
